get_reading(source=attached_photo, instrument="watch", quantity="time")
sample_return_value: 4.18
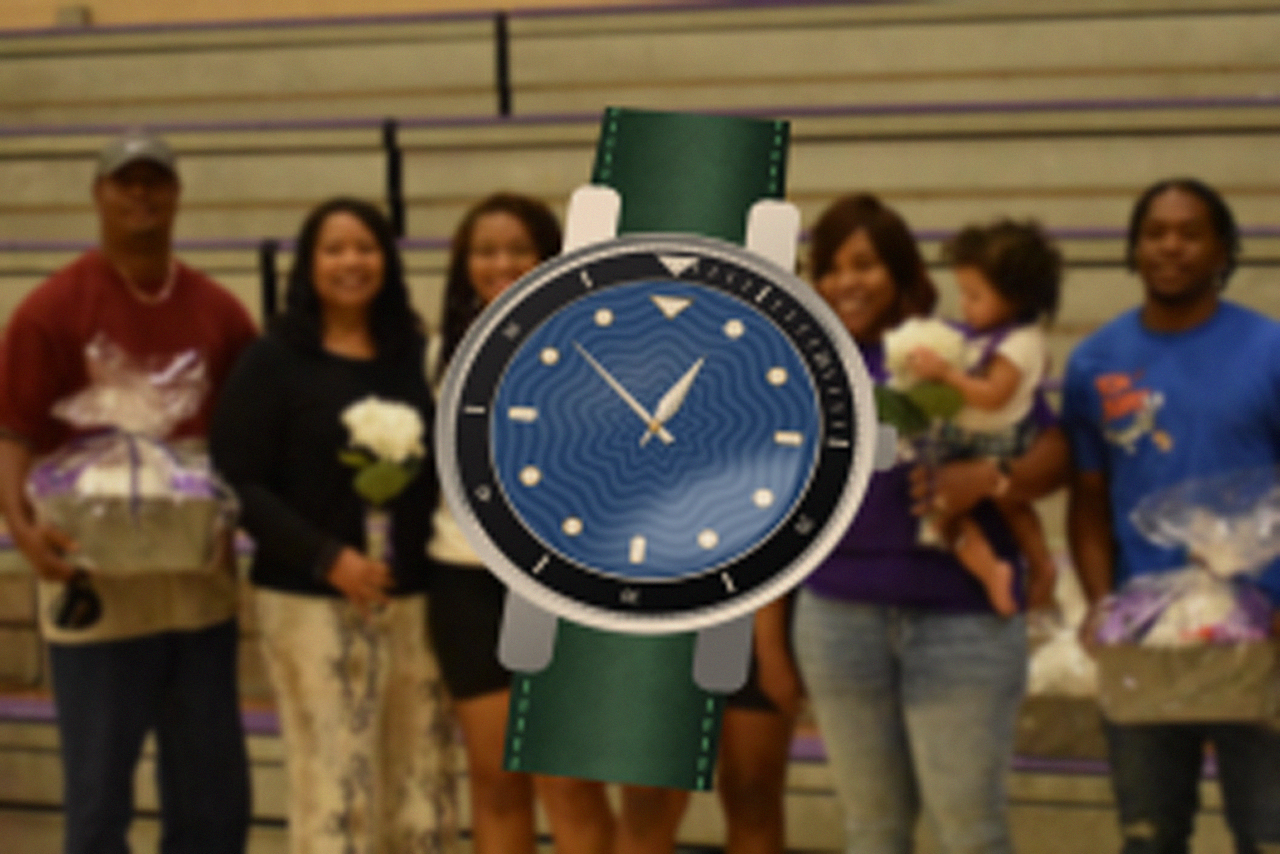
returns 12.52
